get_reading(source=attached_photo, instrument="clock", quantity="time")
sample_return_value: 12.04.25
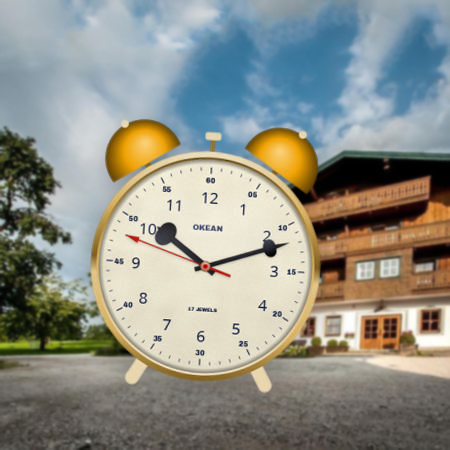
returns 10.11.48
